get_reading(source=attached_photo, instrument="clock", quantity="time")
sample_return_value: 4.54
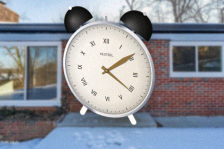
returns 4.09
